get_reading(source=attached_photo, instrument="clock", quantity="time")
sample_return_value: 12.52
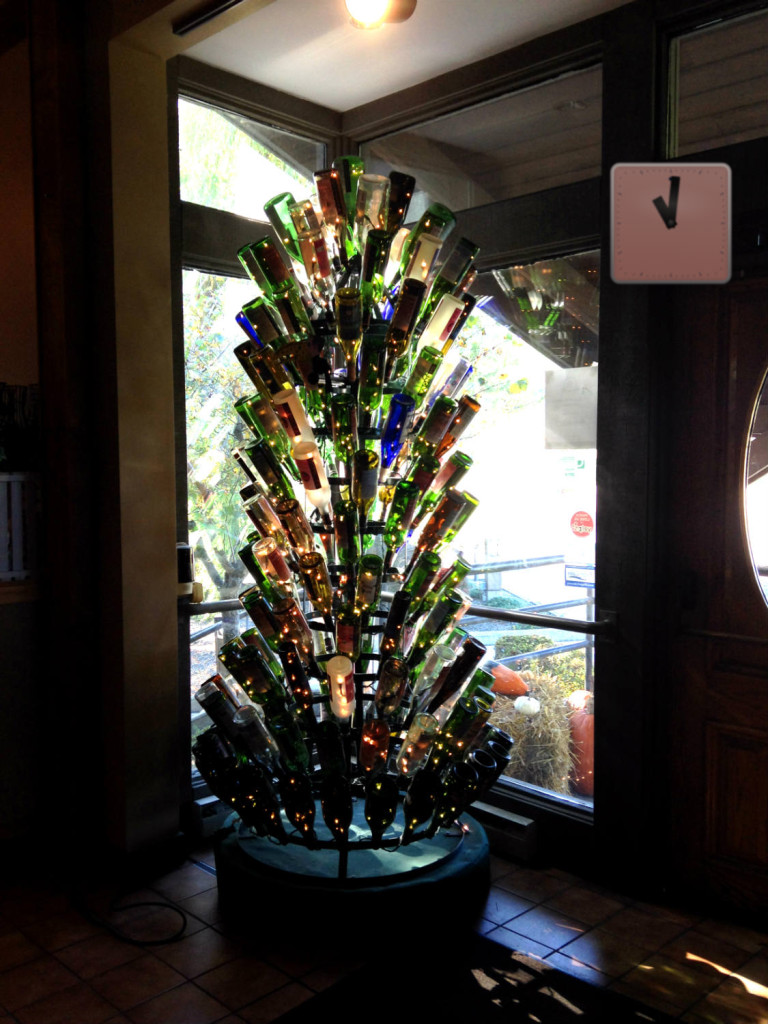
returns 11.01
